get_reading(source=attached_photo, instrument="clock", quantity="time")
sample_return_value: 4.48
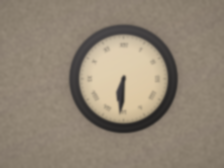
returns 6.31
